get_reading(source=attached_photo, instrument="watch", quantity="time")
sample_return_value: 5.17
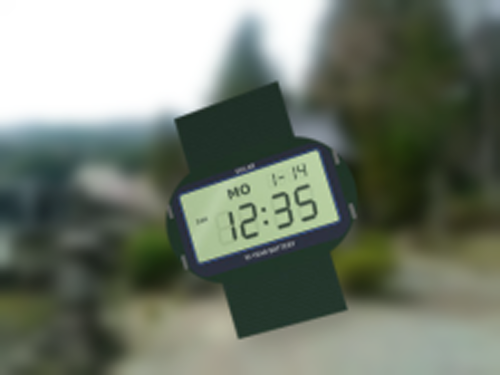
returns 12.35
